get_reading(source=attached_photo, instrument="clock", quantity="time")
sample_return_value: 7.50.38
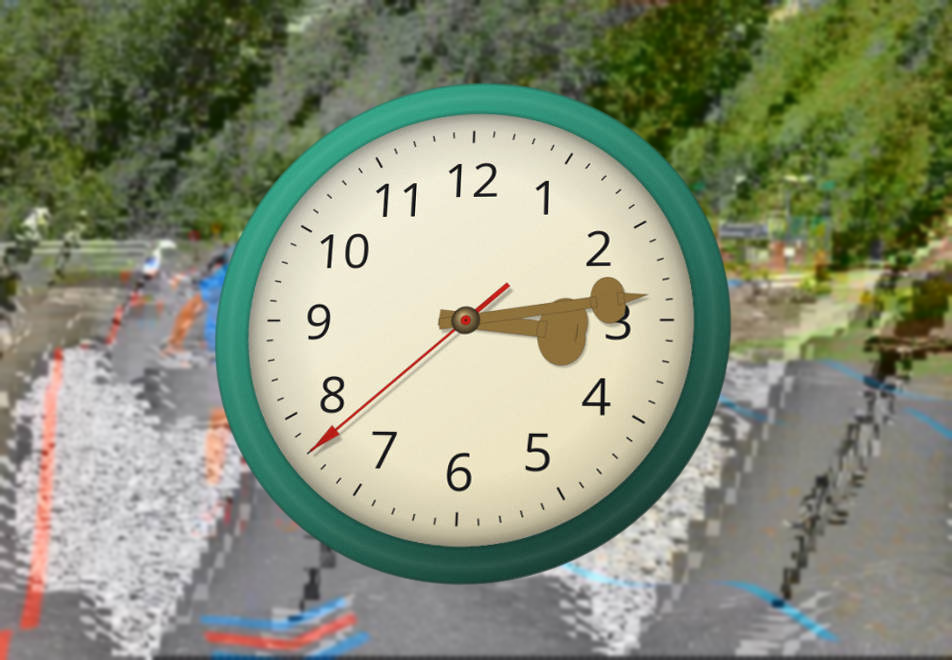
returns 3.13.38
